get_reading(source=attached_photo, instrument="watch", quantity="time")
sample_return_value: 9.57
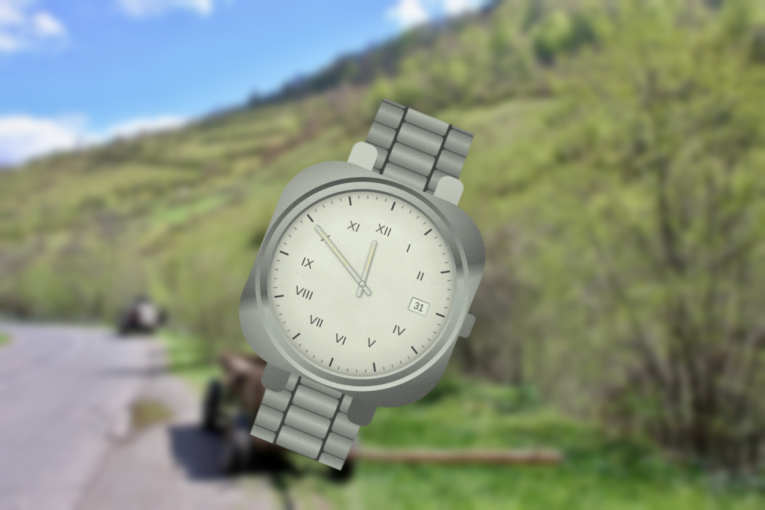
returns 11.50
